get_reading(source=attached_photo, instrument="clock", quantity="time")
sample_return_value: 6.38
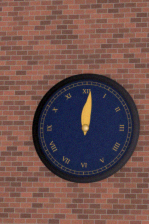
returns 12.01
